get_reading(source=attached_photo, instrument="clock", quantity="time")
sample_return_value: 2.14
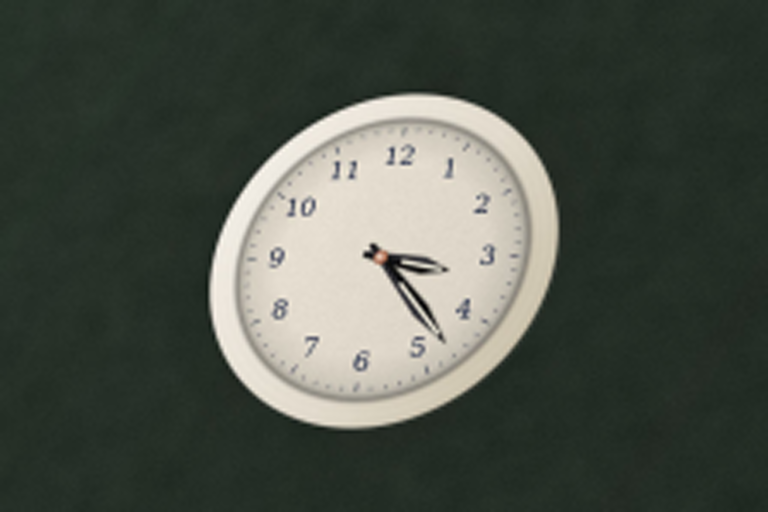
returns 3.23
